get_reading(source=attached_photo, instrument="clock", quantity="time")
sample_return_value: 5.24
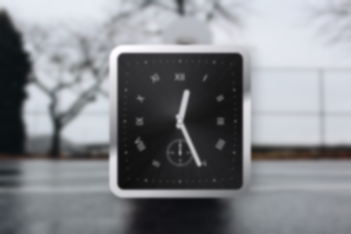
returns 12.26
